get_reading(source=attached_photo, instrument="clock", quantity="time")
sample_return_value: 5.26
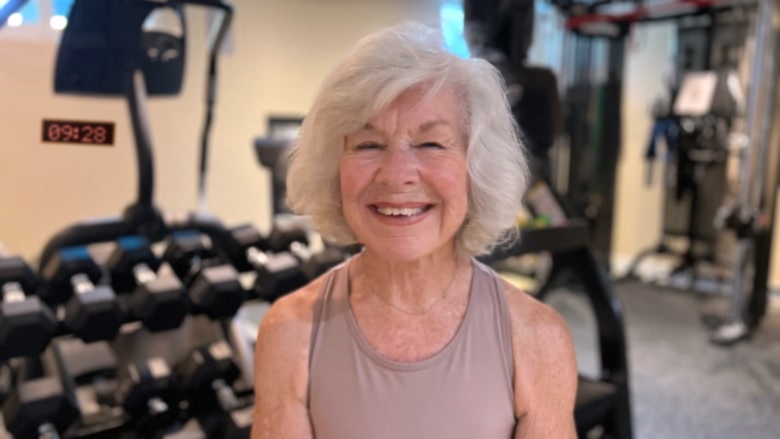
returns 9.28
